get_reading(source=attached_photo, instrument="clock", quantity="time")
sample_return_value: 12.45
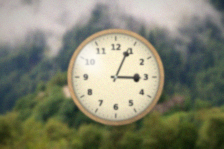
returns 3.04
